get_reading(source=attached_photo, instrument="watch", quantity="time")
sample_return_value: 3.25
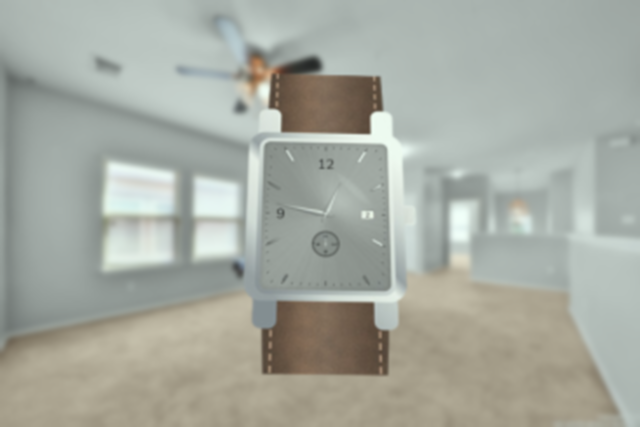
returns 12.47
